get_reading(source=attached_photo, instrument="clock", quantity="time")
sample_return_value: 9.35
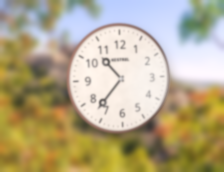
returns 10.37
